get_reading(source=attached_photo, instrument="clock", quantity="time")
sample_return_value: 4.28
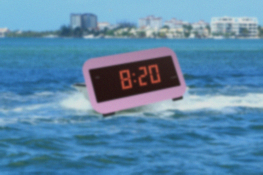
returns 8.20
